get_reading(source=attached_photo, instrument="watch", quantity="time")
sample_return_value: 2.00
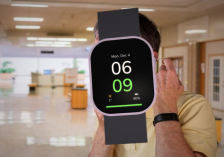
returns 6.09
